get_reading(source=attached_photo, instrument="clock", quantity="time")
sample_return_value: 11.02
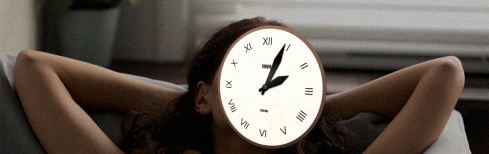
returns 2.04
